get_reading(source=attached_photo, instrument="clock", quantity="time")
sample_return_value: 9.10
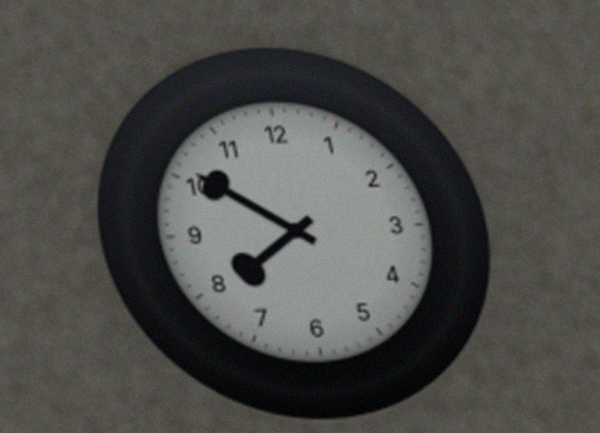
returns 7.51
